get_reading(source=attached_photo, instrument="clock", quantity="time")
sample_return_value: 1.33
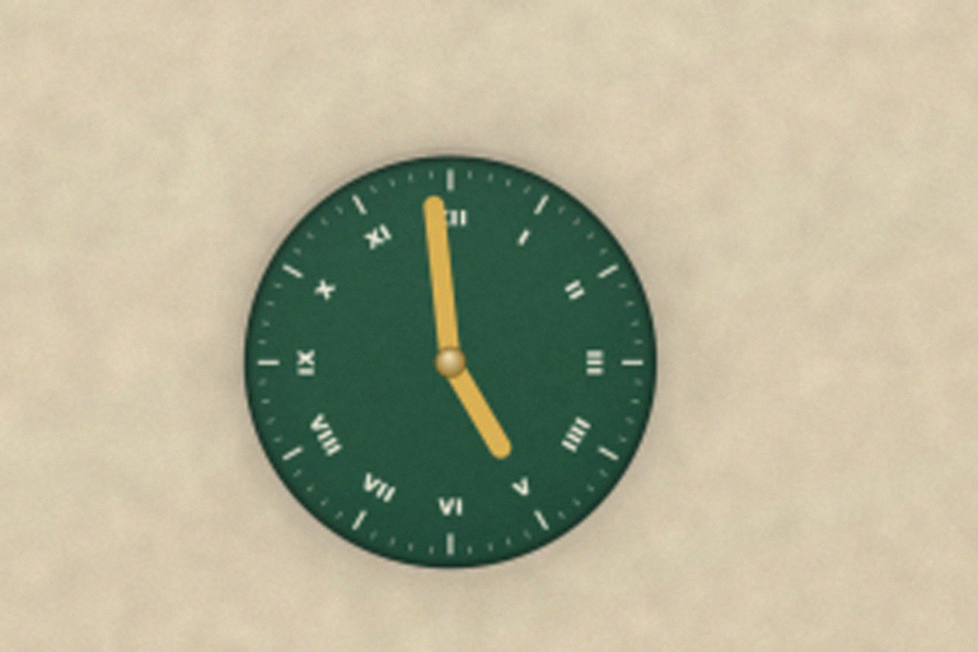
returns 4.59
